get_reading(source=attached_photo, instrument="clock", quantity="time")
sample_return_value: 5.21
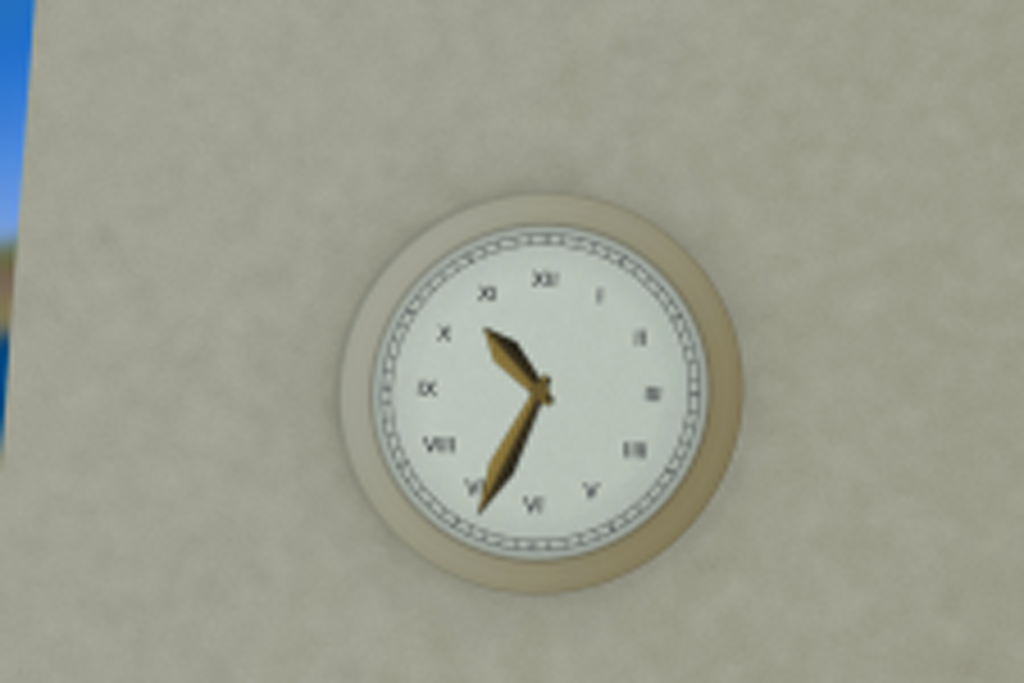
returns 10.34
